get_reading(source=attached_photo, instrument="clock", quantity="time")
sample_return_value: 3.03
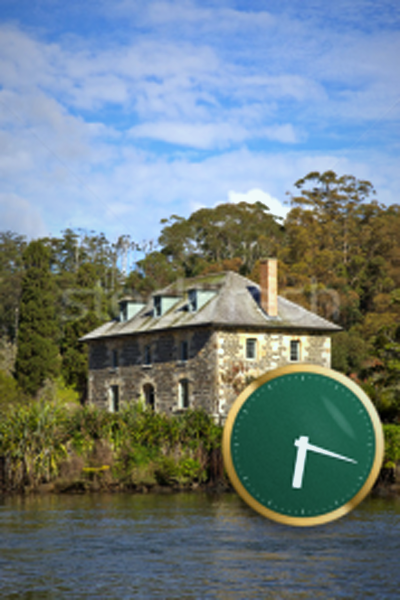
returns 6.18
